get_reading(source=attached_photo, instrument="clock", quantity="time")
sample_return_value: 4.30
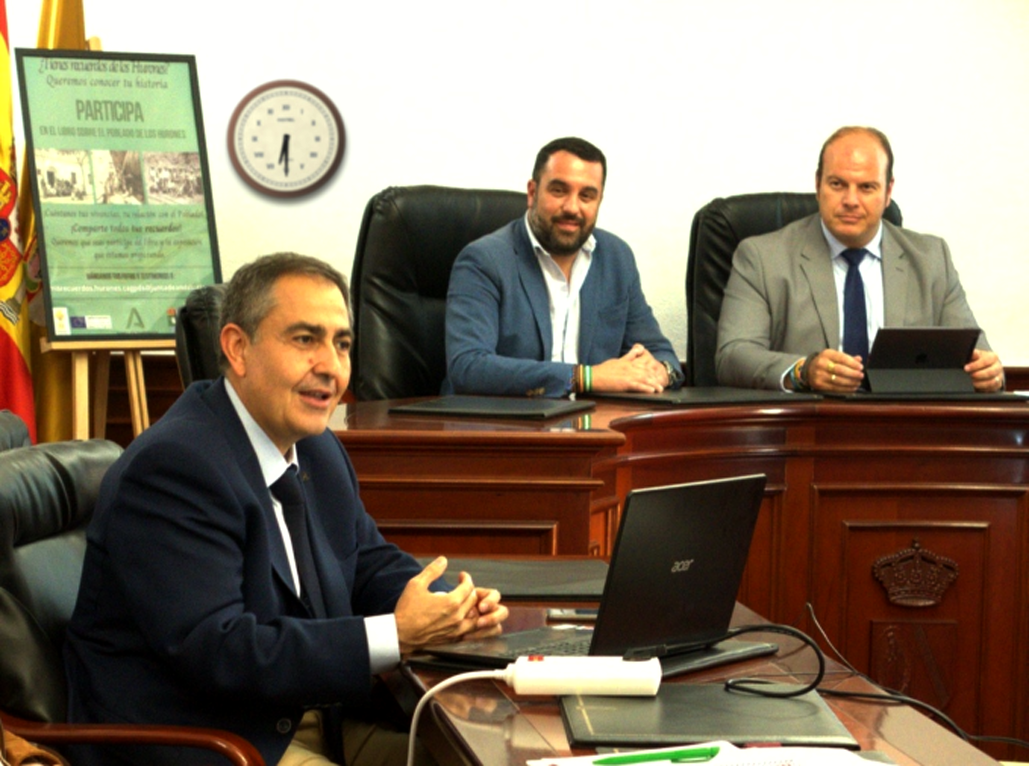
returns 6.30
